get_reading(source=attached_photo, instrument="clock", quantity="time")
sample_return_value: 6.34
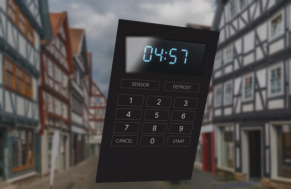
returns 4.57
